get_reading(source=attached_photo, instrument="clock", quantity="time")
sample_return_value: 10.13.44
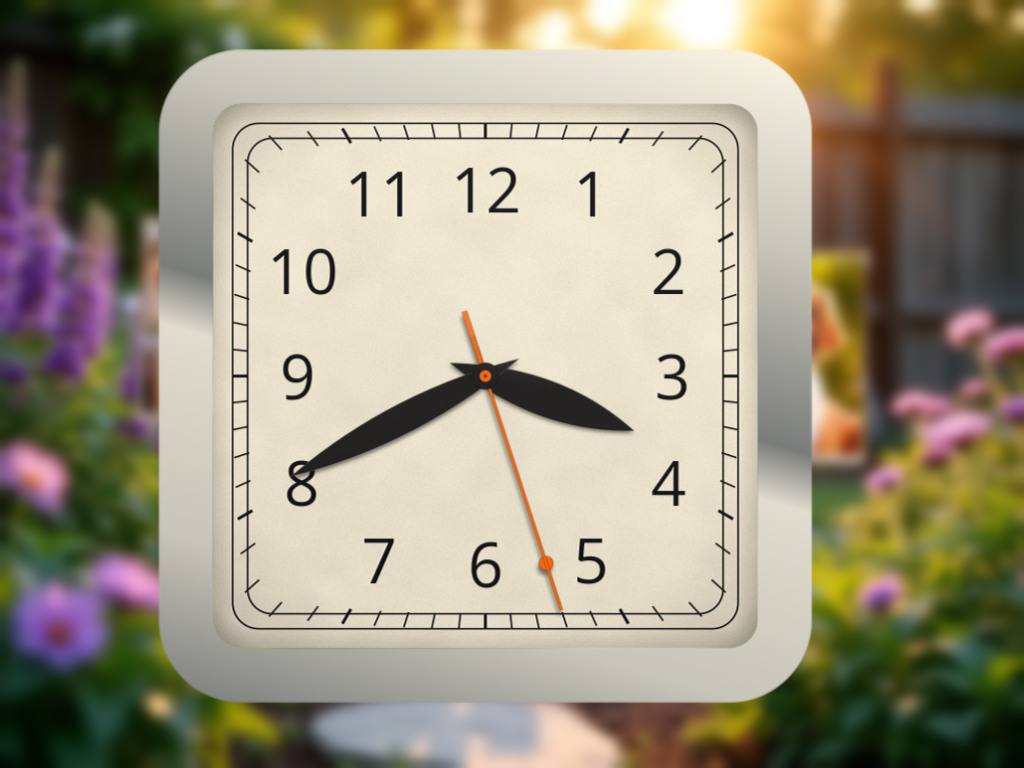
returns 3.40.27
